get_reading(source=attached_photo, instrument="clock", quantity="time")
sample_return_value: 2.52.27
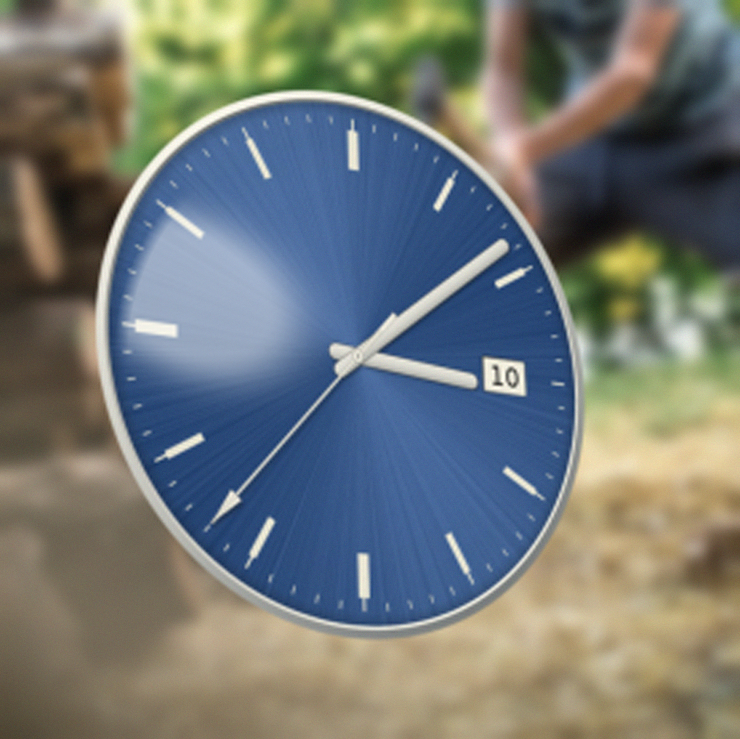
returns 3.08.37
